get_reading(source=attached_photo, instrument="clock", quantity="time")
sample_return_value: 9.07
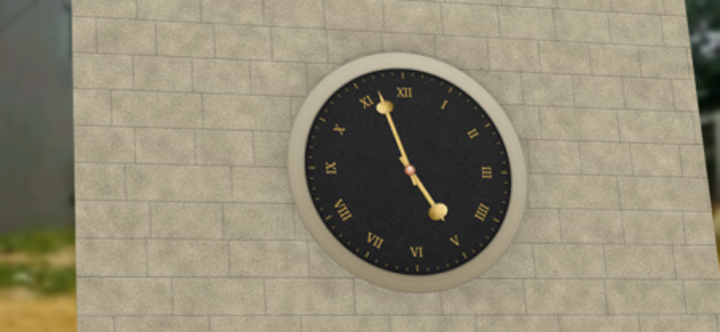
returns 4.57
